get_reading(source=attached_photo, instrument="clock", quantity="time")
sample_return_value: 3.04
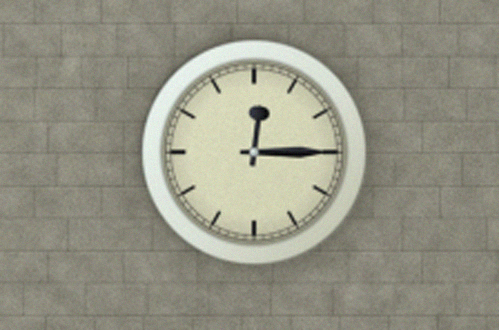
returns 12.15
